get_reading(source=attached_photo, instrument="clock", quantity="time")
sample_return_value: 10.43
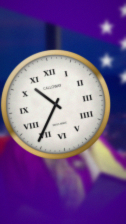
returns 10.36
